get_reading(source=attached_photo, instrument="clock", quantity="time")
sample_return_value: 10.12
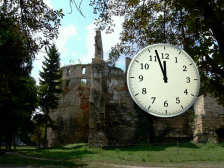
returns 11.57
